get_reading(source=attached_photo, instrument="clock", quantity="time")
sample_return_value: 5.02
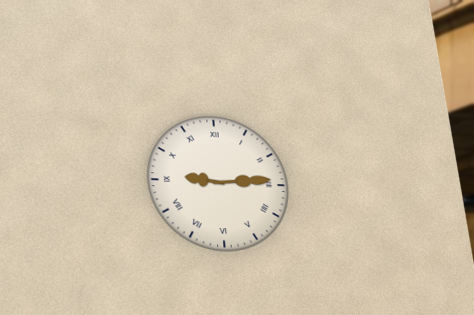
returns 9.14
